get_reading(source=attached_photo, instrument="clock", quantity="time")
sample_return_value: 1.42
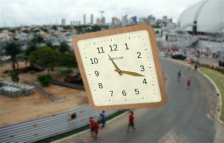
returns 11.18
